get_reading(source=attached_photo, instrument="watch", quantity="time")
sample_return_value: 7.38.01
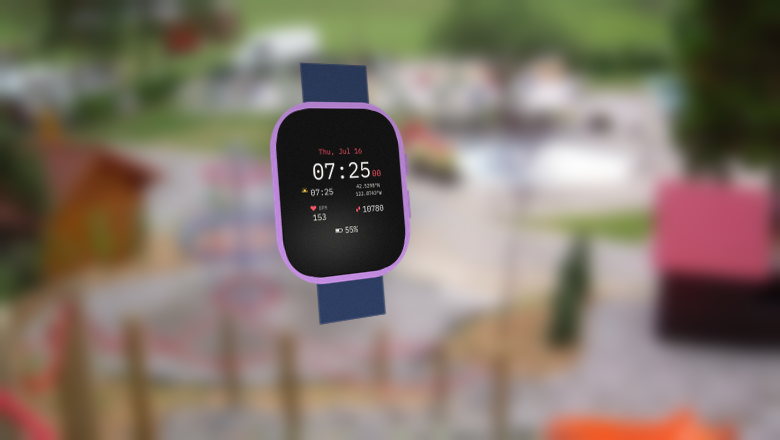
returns 7.25.00
